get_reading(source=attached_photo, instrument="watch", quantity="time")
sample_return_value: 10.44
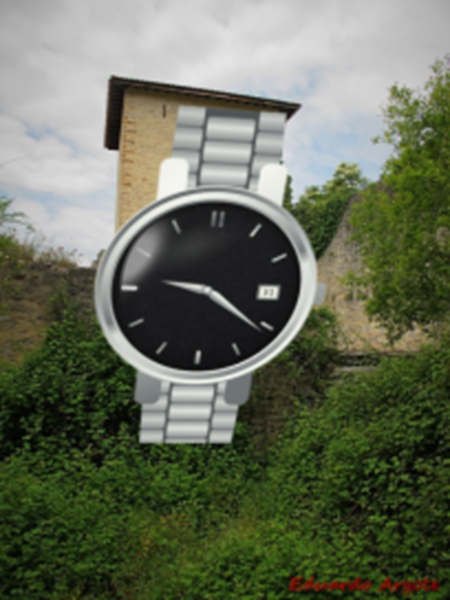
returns 9.21
